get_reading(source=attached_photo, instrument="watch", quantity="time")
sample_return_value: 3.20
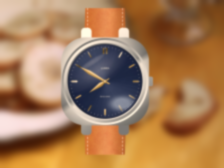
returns 7.50
